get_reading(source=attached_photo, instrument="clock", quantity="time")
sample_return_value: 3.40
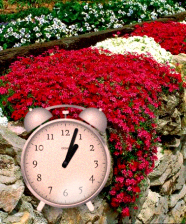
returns 1.03
